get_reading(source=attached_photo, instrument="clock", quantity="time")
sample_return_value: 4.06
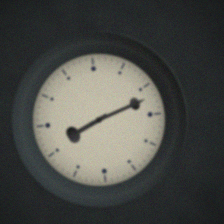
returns 8.12
